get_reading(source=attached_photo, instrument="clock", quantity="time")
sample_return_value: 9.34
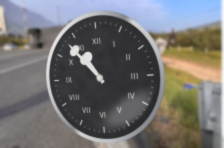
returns 10.53
